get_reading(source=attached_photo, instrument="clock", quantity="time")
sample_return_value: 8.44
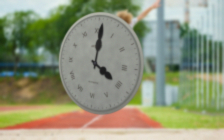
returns 4.01
